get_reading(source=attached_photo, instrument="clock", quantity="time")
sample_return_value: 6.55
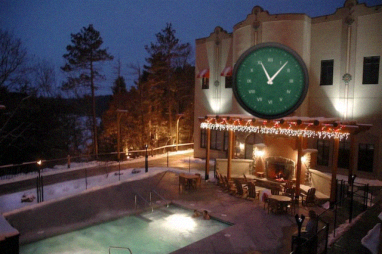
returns 11.07
